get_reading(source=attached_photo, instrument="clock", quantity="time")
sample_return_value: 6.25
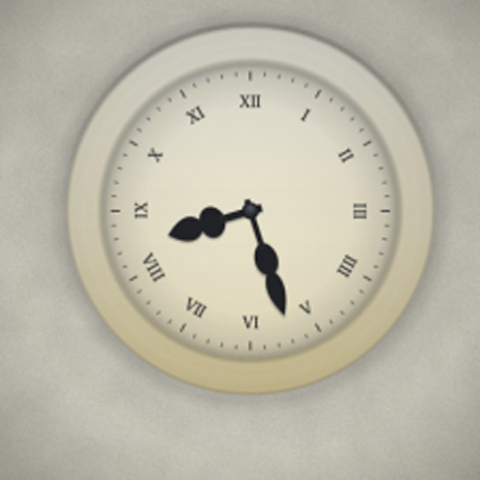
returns 8.27
